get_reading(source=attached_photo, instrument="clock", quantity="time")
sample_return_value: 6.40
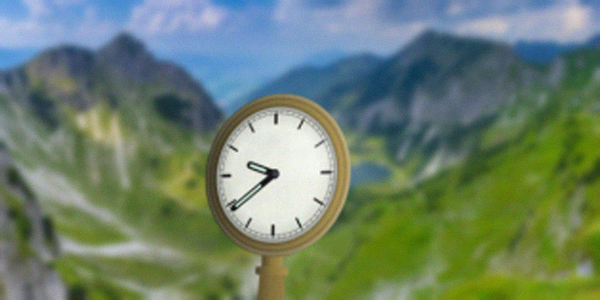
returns 9.39
